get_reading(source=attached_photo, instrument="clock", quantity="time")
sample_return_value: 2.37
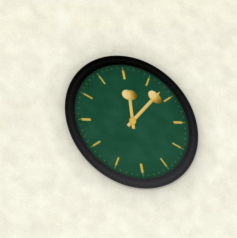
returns 12.08
